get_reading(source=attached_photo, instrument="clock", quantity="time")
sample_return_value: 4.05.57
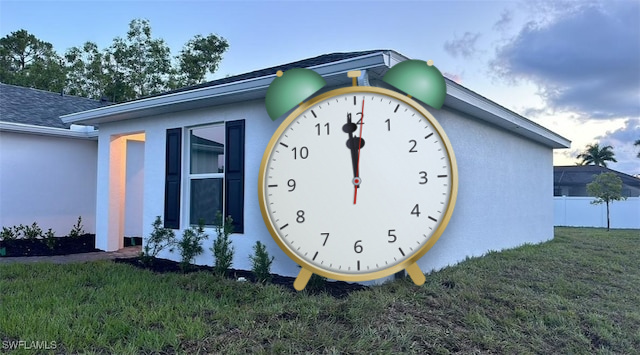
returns 11.59.01
